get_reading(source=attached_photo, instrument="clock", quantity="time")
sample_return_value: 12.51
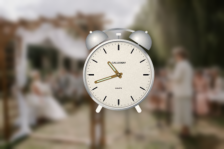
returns 10.42
